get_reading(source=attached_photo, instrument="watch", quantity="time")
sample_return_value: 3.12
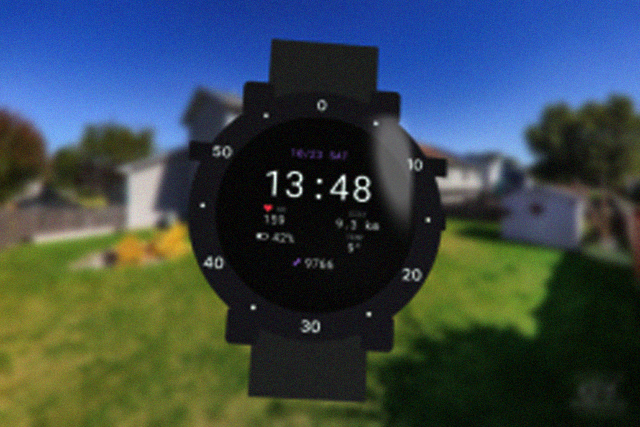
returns 13.48
